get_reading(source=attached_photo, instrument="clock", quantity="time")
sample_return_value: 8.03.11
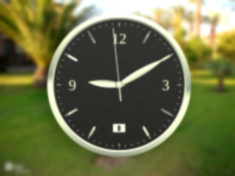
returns 9.09.59
